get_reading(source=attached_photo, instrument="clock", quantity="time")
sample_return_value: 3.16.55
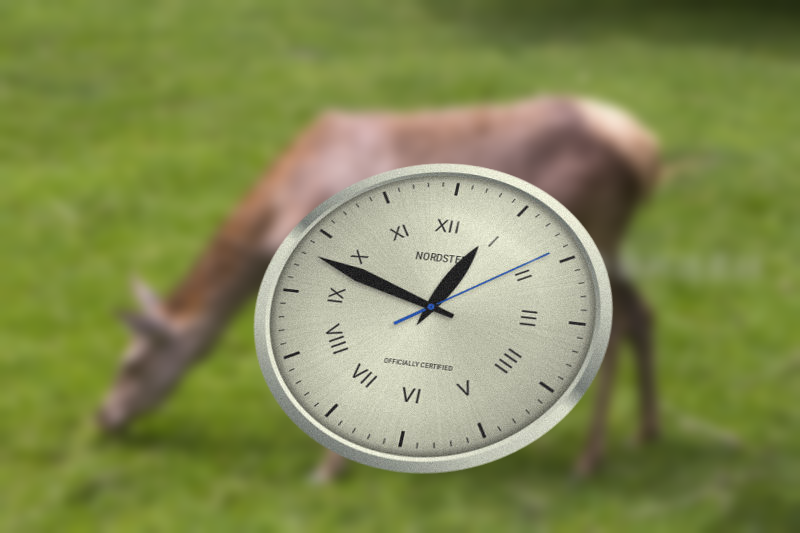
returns 12.48.09
